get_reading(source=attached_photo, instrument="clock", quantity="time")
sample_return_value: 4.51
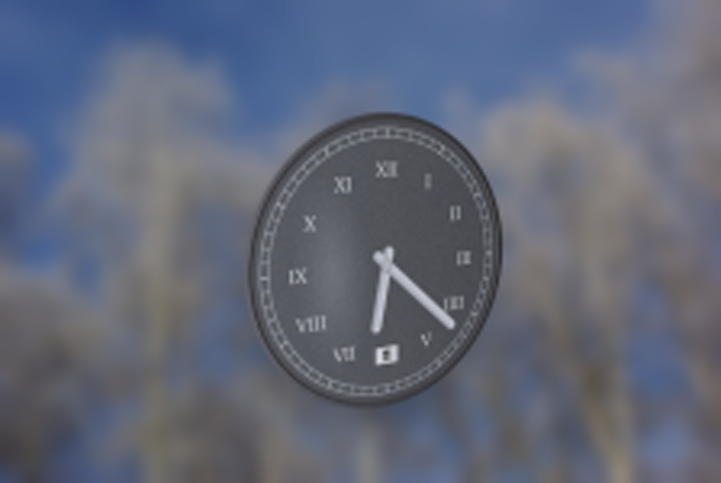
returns 6.22
